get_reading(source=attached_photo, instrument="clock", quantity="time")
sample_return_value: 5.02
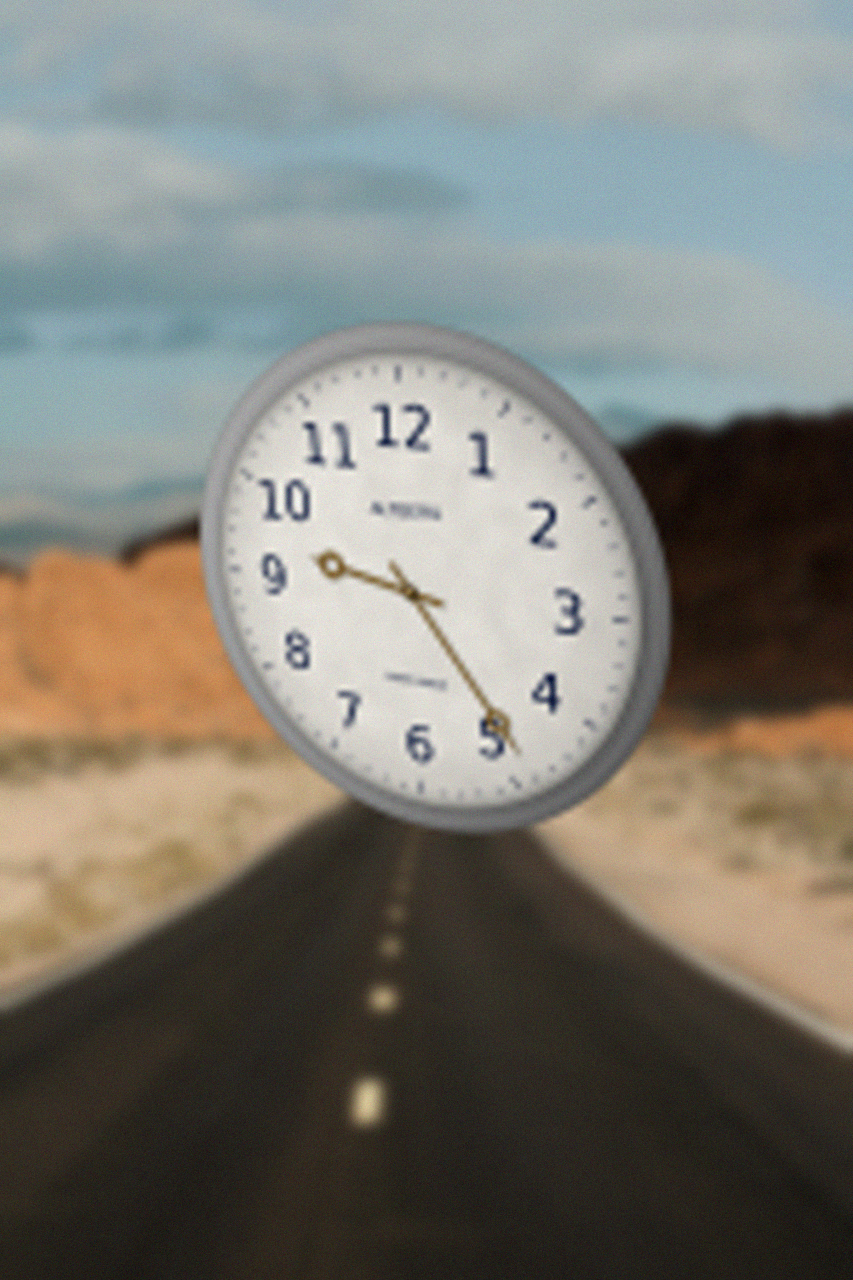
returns 9.24
